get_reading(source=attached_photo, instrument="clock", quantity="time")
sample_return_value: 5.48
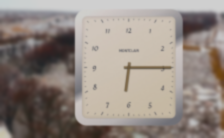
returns 6.15
